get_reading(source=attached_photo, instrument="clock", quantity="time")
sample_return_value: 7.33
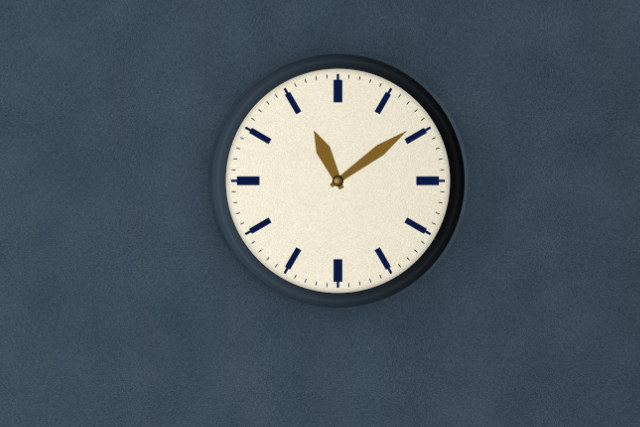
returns 11.09
